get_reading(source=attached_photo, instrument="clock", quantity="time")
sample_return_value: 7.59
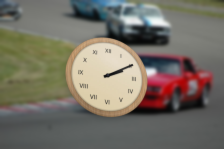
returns 2.10
